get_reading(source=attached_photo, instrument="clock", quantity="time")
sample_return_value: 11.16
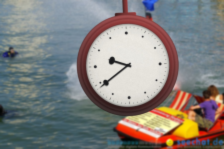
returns 9.39
